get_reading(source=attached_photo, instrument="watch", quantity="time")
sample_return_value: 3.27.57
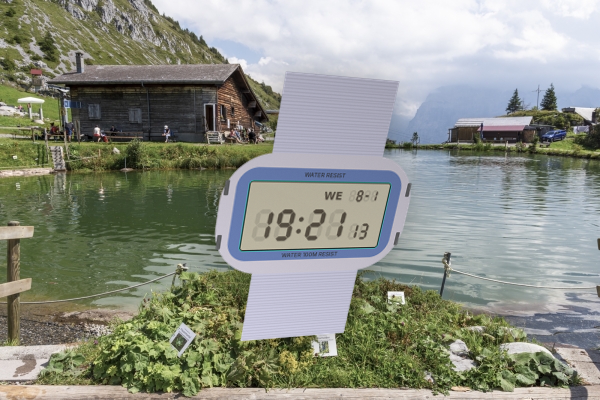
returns 19.21.13
